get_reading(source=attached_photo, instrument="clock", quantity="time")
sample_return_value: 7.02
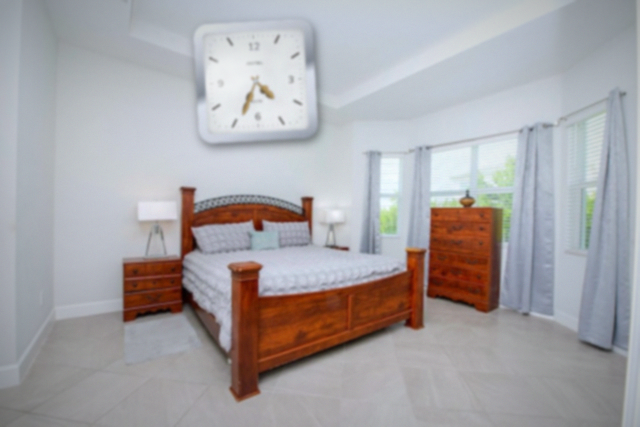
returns 4.34
